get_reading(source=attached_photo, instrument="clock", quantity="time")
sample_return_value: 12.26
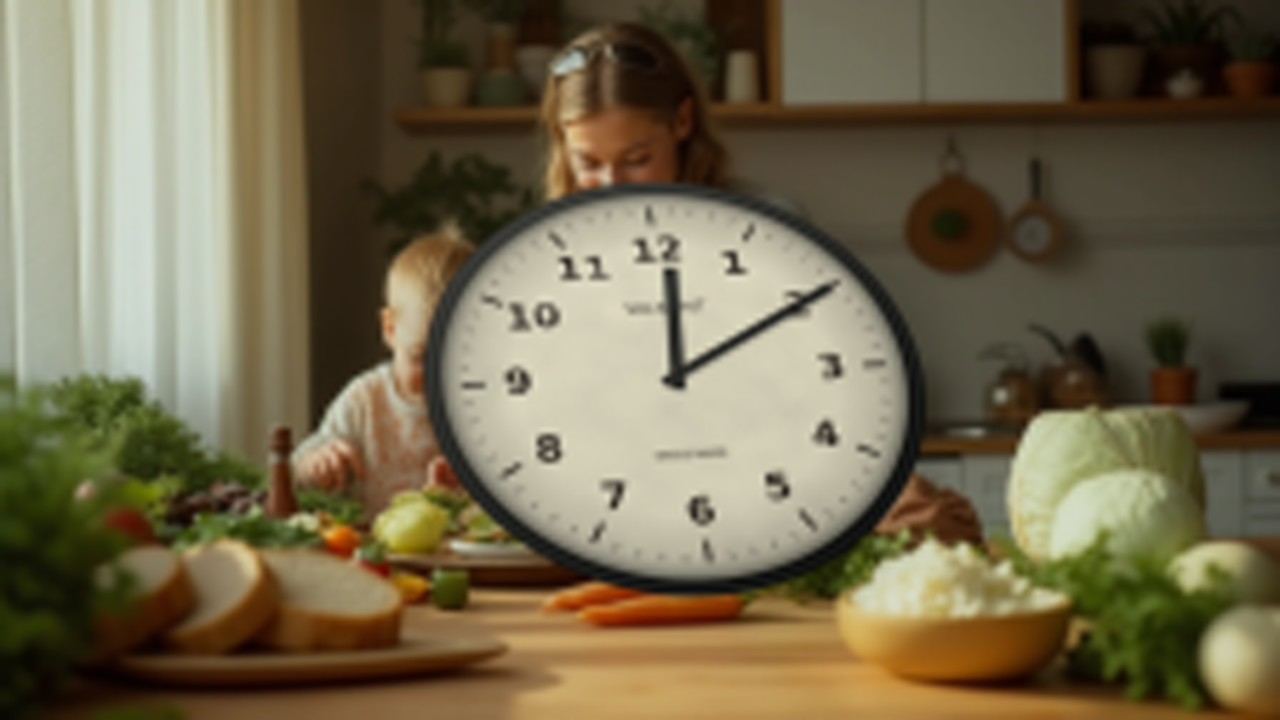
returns 12.10
